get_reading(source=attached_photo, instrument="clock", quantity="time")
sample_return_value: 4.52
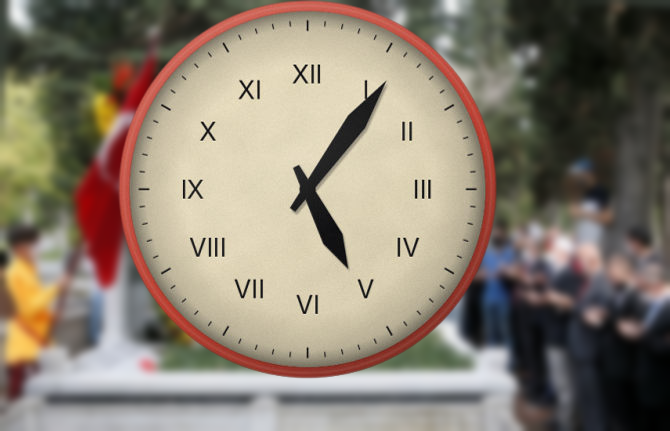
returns 5.06
